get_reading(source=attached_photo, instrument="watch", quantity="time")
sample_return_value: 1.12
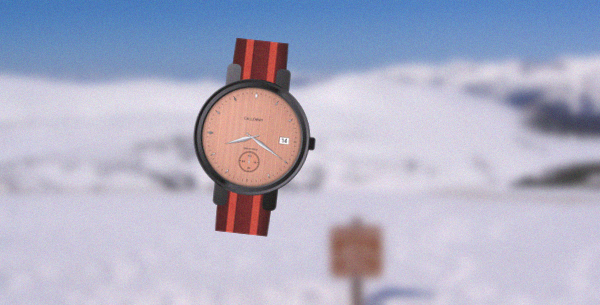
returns 8.20
